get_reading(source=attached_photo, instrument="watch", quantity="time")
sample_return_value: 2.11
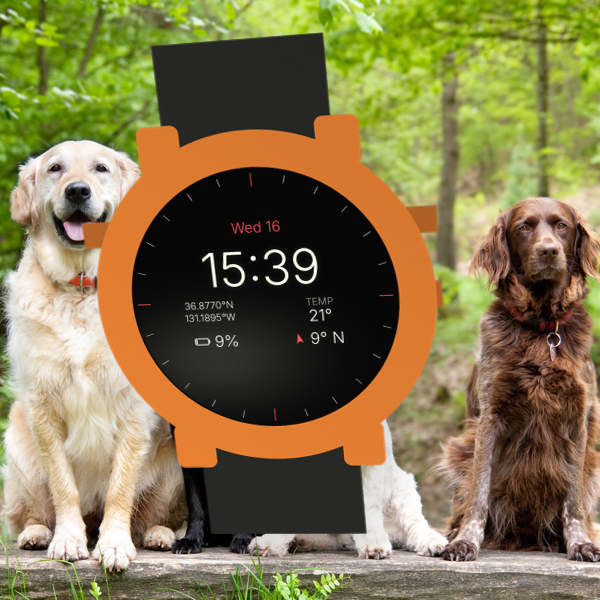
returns 15.39
